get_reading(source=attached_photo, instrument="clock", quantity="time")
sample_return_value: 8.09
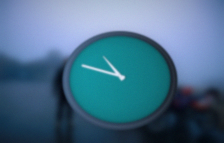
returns 10.48
